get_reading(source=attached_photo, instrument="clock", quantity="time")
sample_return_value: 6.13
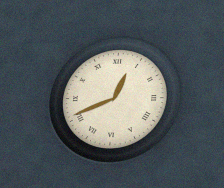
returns 12.41
